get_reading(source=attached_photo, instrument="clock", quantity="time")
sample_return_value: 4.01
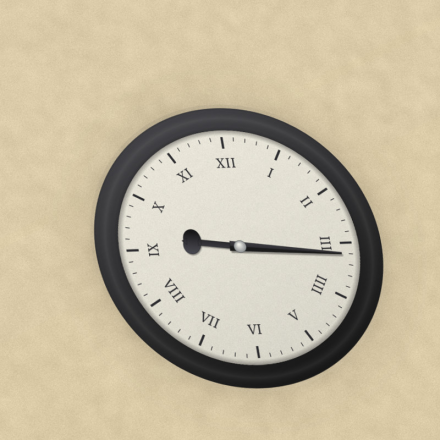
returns 9.16
